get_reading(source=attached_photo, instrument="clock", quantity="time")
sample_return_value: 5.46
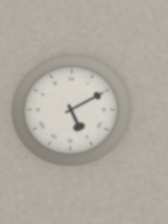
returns 5.10
